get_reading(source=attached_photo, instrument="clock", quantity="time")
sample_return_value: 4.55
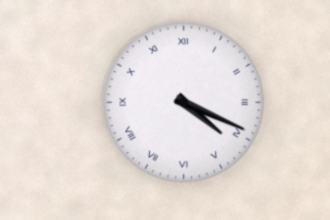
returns 4.19
